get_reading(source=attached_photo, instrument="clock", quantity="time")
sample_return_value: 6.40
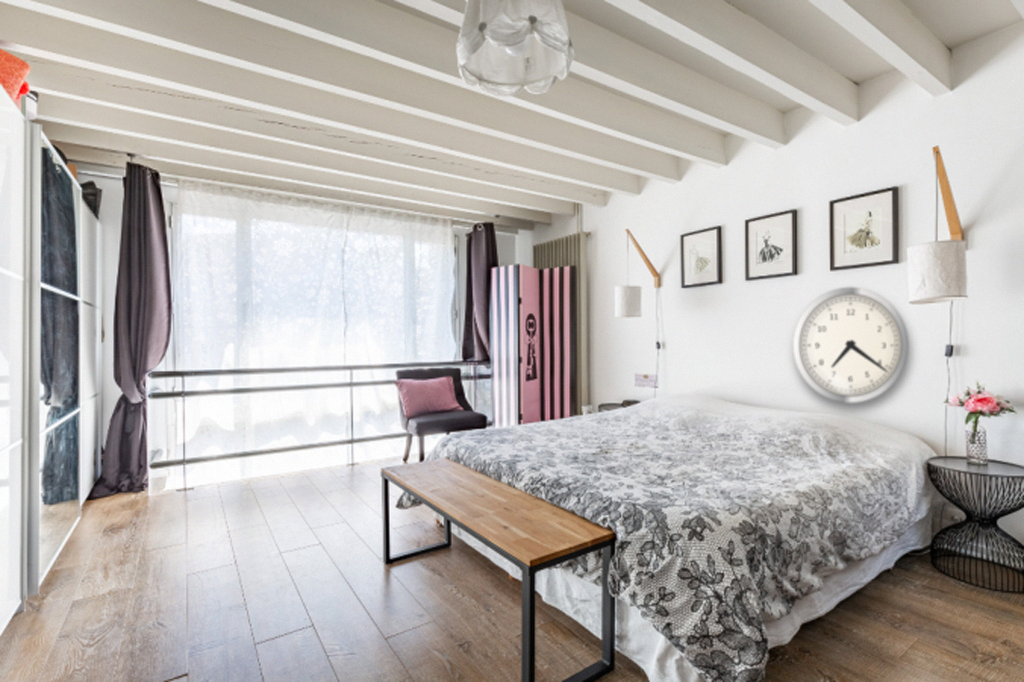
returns 7.21
